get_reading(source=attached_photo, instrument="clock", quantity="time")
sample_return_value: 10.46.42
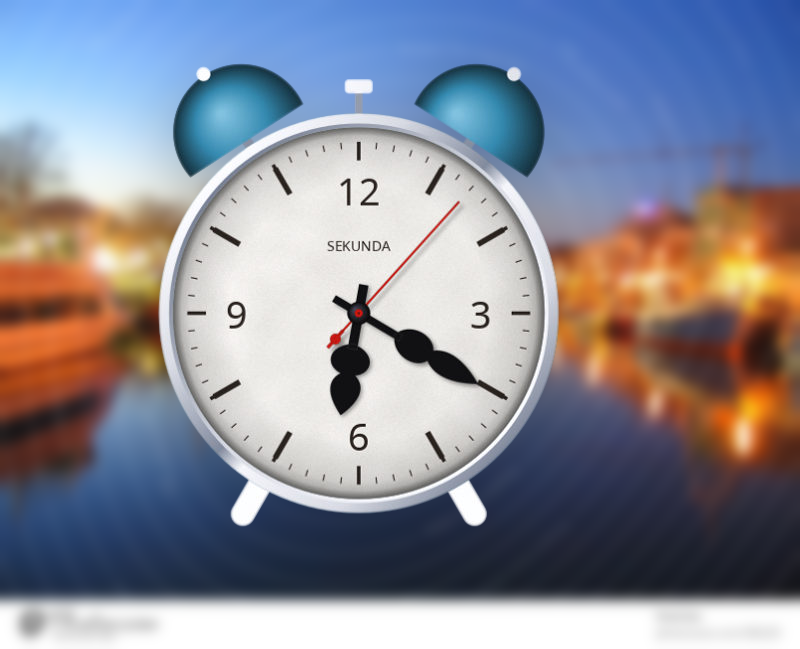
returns 6.20.07
